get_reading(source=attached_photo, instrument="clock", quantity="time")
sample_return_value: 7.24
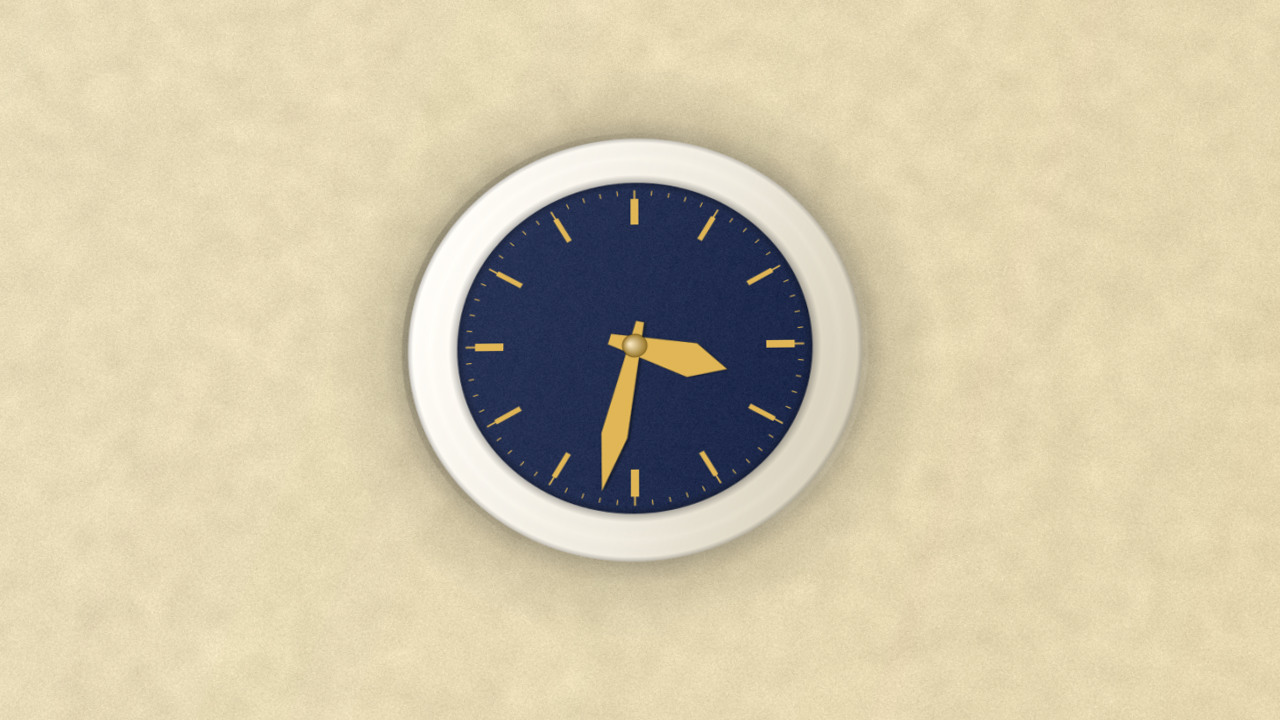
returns 3.32
